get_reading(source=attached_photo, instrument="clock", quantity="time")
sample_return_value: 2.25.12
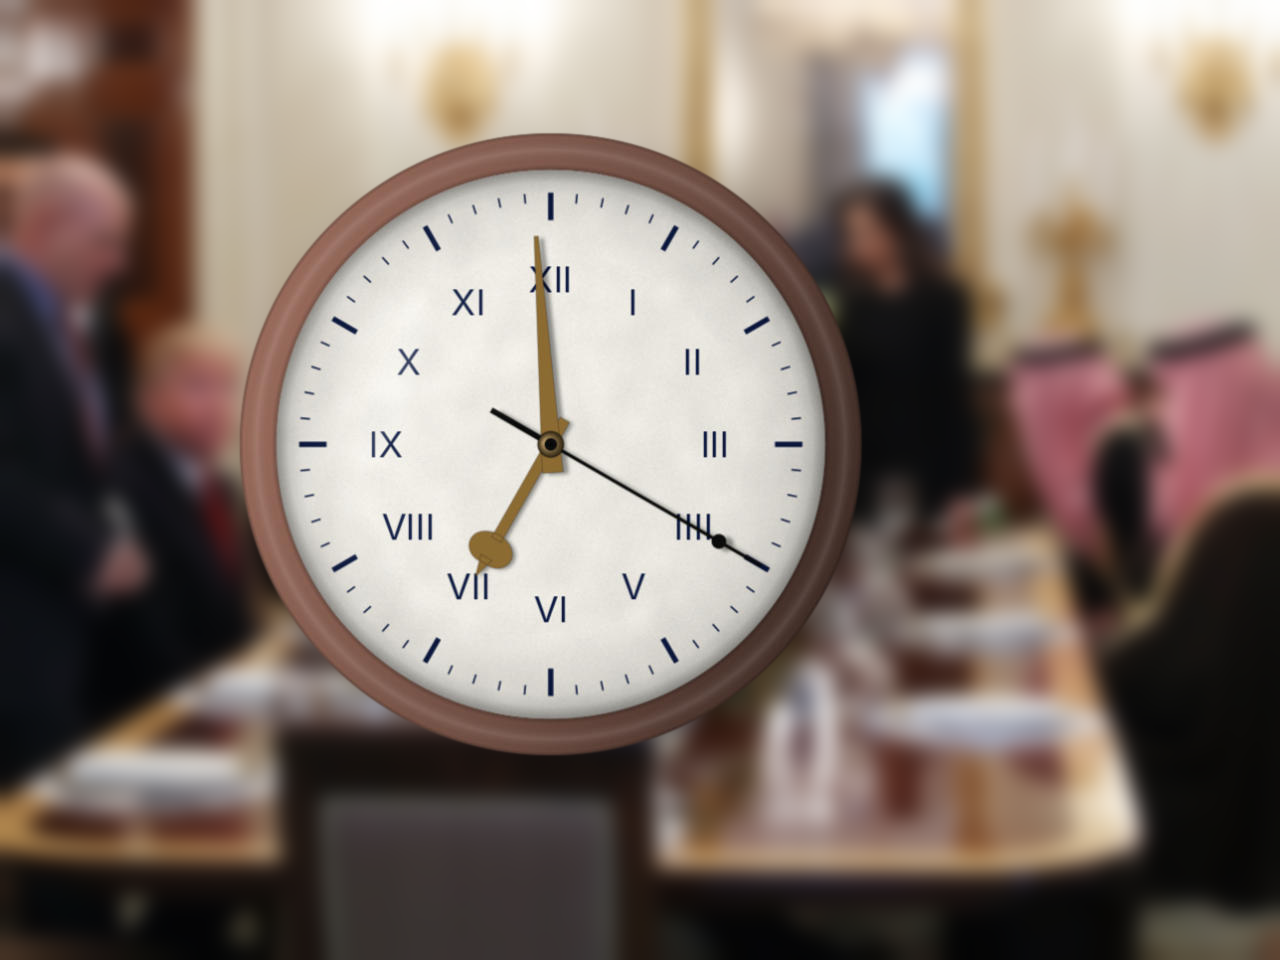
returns 6.59.20
